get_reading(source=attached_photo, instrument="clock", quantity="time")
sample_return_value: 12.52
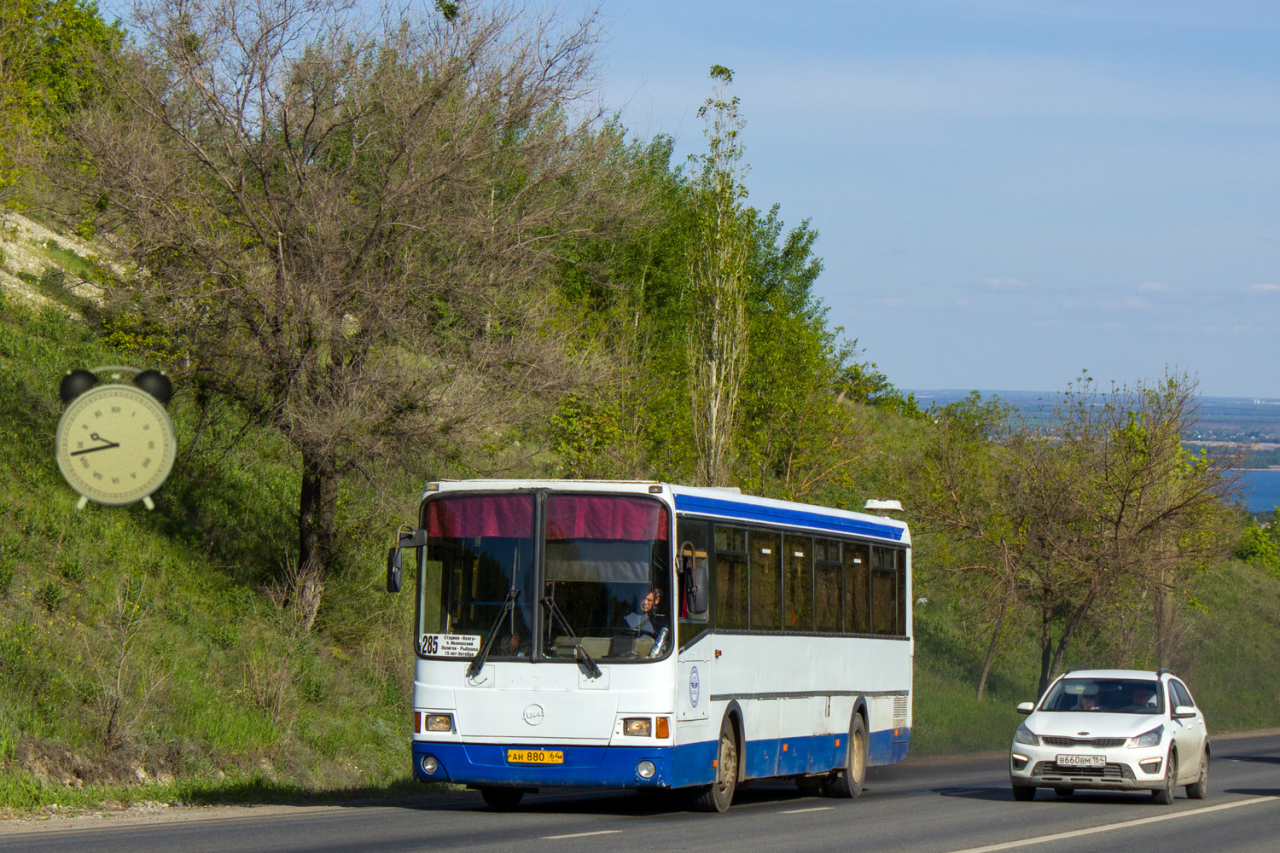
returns 9.43
